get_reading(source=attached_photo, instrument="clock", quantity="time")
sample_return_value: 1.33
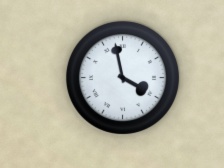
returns 3.58
